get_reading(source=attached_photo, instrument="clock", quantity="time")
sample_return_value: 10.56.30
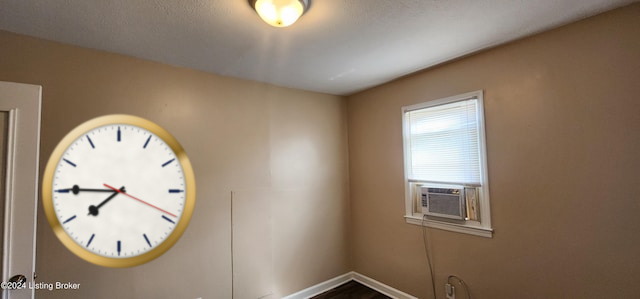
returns 7.45.19
